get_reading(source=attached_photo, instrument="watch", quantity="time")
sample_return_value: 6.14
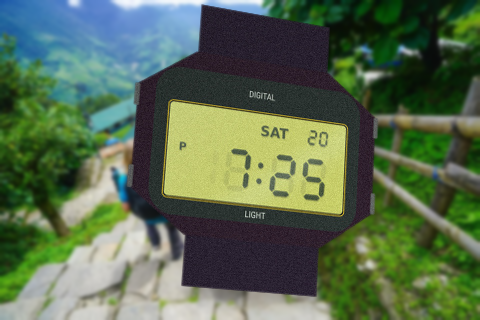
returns 7.25
